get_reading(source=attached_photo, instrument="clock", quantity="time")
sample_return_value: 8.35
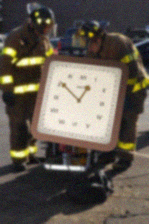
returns 12.51
